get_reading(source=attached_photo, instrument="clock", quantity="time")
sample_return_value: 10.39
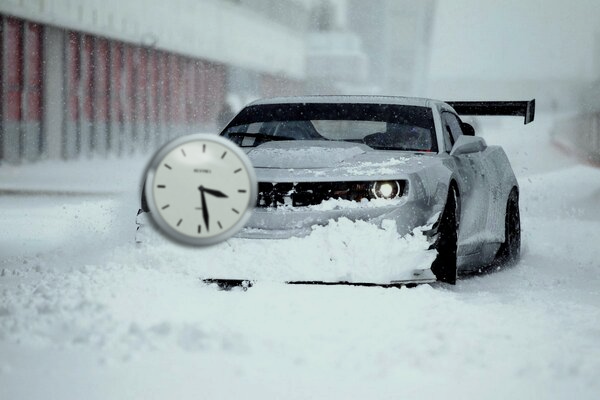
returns 3.28
